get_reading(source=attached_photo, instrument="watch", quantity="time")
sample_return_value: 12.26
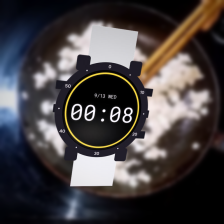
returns 0.08
